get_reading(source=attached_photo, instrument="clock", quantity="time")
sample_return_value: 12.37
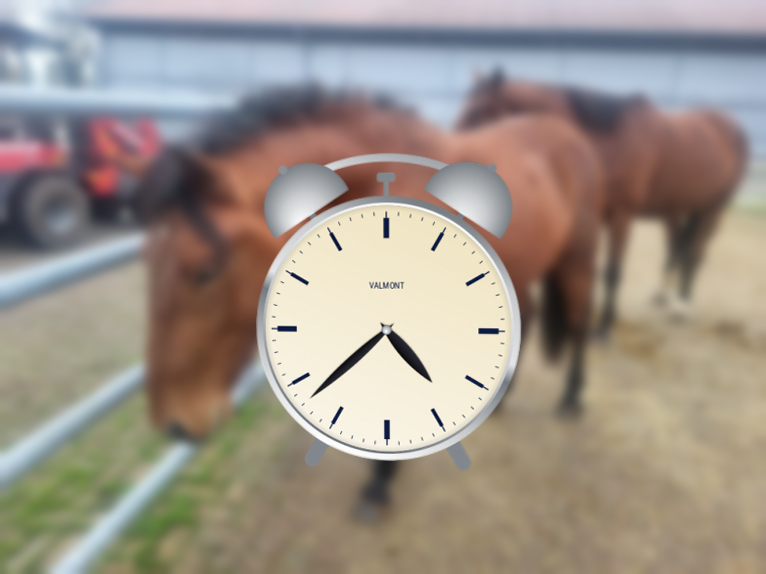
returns 4.38
